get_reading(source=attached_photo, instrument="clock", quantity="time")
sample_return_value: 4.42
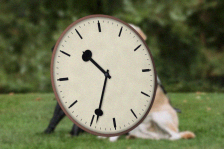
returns 10.34
